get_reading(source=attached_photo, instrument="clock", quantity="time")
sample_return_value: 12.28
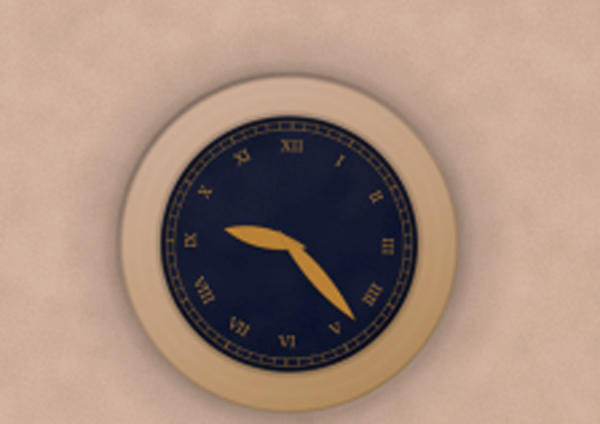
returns 9.23
